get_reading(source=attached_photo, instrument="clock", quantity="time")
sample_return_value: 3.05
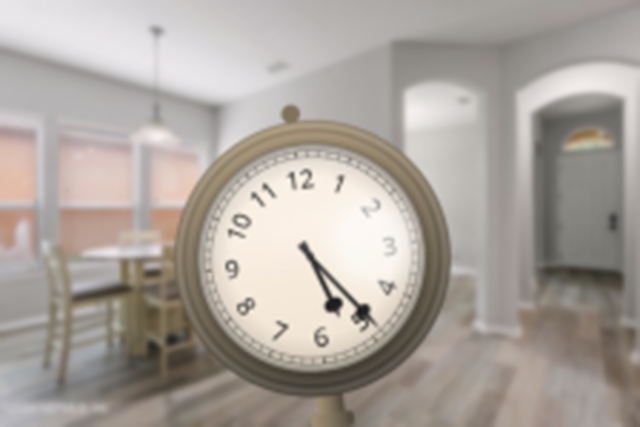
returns 5.24
